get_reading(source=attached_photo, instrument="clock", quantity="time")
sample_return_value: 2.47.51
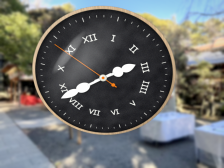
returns 2.42.54
